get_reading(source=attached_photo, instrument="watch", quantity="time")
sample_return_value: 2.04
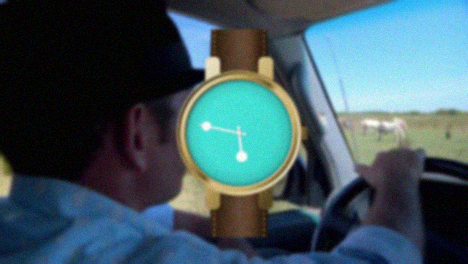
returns 5.47
